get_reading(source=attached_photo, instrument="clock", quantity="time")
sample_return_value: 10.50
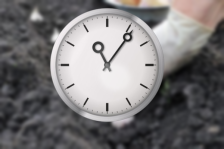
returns 11.06
